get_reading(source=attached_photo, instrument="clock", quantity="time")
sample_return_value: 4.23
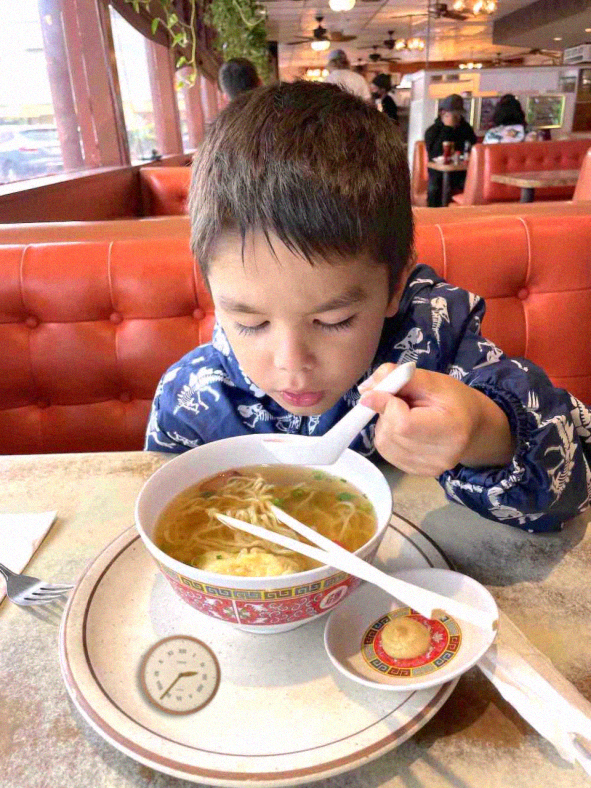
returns 2.36
